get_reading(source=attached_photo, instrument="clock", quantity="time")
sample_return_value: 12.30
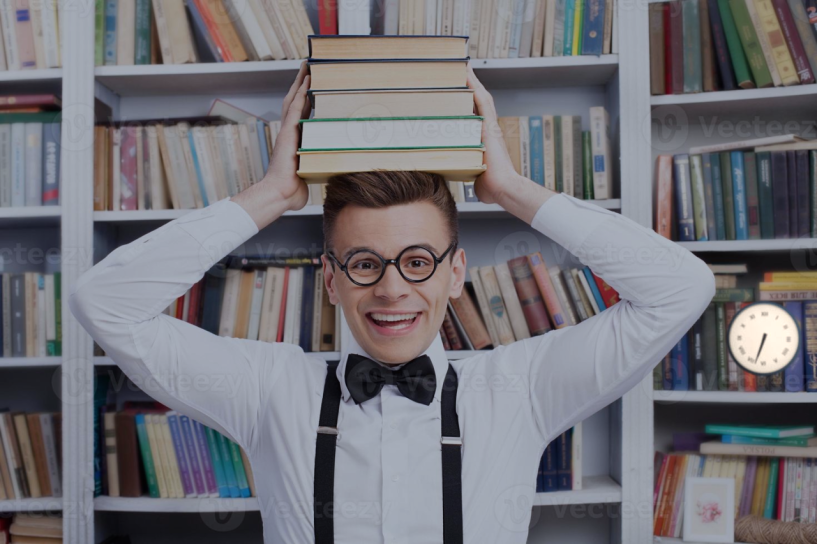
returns 6.33
